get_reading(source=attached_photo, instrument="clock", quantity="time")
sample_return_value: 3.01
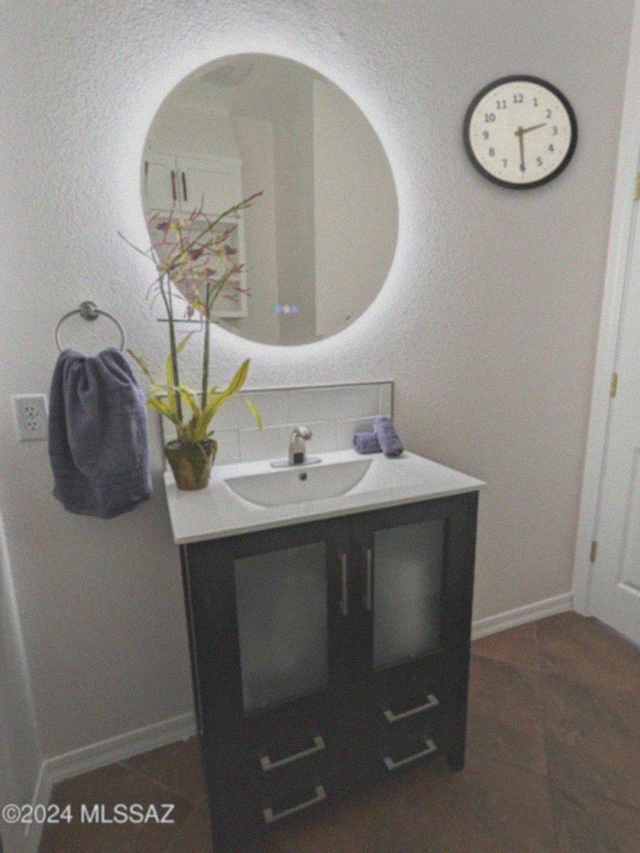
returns 2.30
